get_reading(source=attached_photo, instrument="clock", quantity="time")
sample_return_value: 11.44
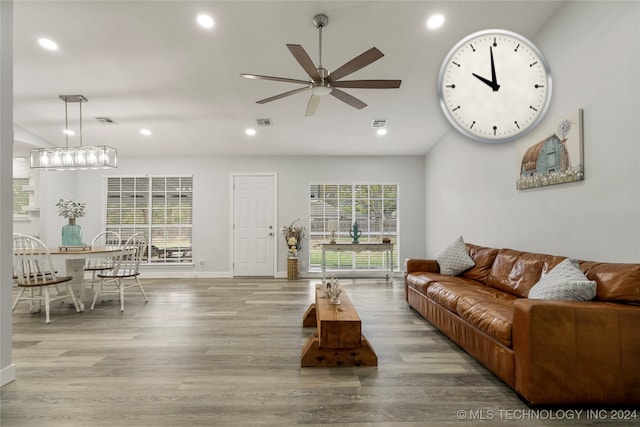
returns 9.59
